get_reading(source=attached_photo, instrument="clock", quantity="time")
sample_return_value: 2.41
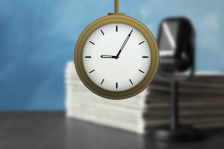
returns 9.05
